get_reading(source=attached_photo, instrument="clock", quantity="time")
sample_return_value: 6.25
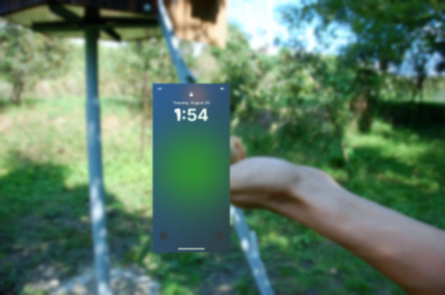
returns 1.54
